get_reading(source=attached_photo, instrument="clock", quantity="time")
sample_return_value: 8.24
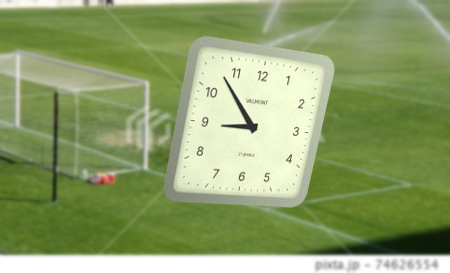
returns 8.53
